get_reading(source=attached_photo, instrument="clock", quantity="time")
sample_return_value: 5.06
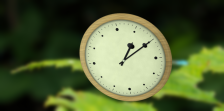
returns 1.10
